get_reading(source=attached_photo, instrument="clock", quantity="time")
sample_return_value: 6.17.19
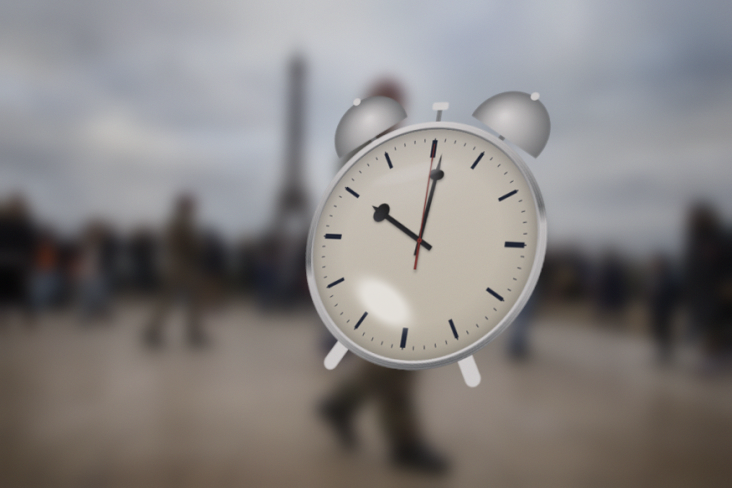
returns 10.01.00
